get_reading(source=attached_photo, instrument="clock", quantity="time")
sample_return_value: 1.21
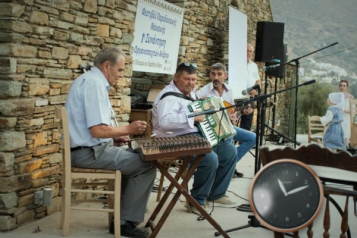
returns 11.12
